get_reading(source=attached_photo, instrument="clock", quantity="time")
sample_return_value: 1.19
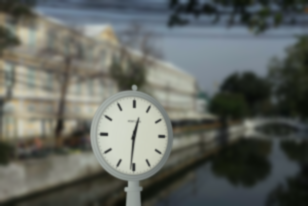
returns 12.31
